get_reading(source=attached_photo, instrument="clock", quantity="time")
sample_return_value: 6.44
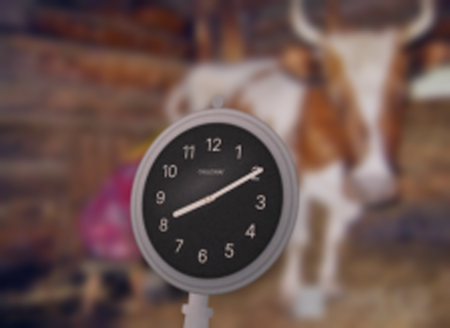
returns 8.10
